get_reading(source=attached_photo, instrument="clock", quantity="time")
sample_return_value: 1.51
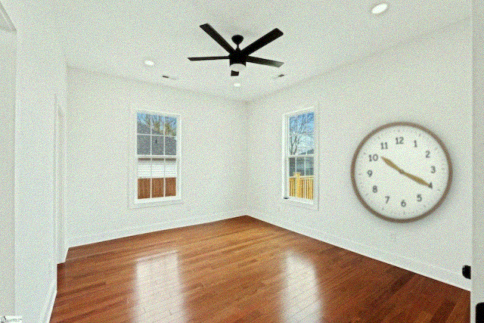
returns 10.20
